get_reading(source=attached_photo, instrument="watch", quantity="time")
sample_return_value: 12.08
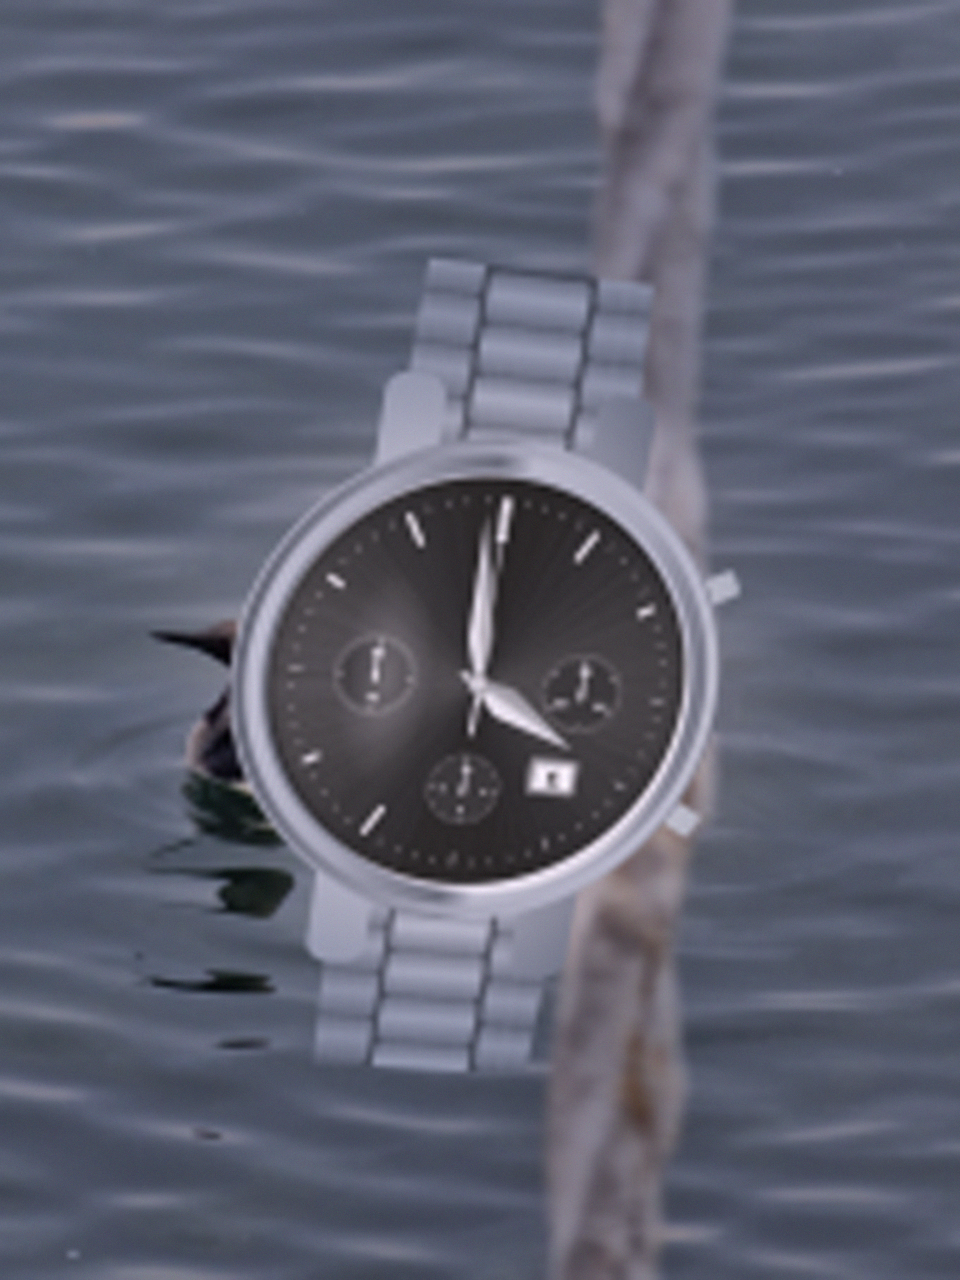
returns 3.59
